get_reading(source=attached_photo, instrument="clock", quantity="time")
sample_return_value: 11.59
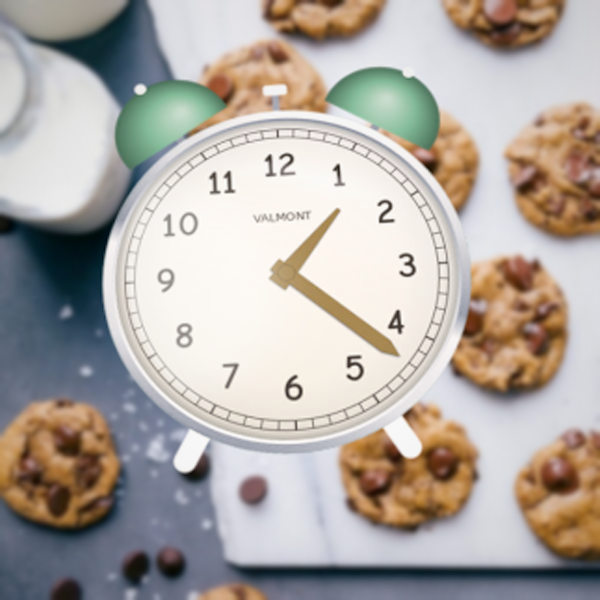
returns 1.22
